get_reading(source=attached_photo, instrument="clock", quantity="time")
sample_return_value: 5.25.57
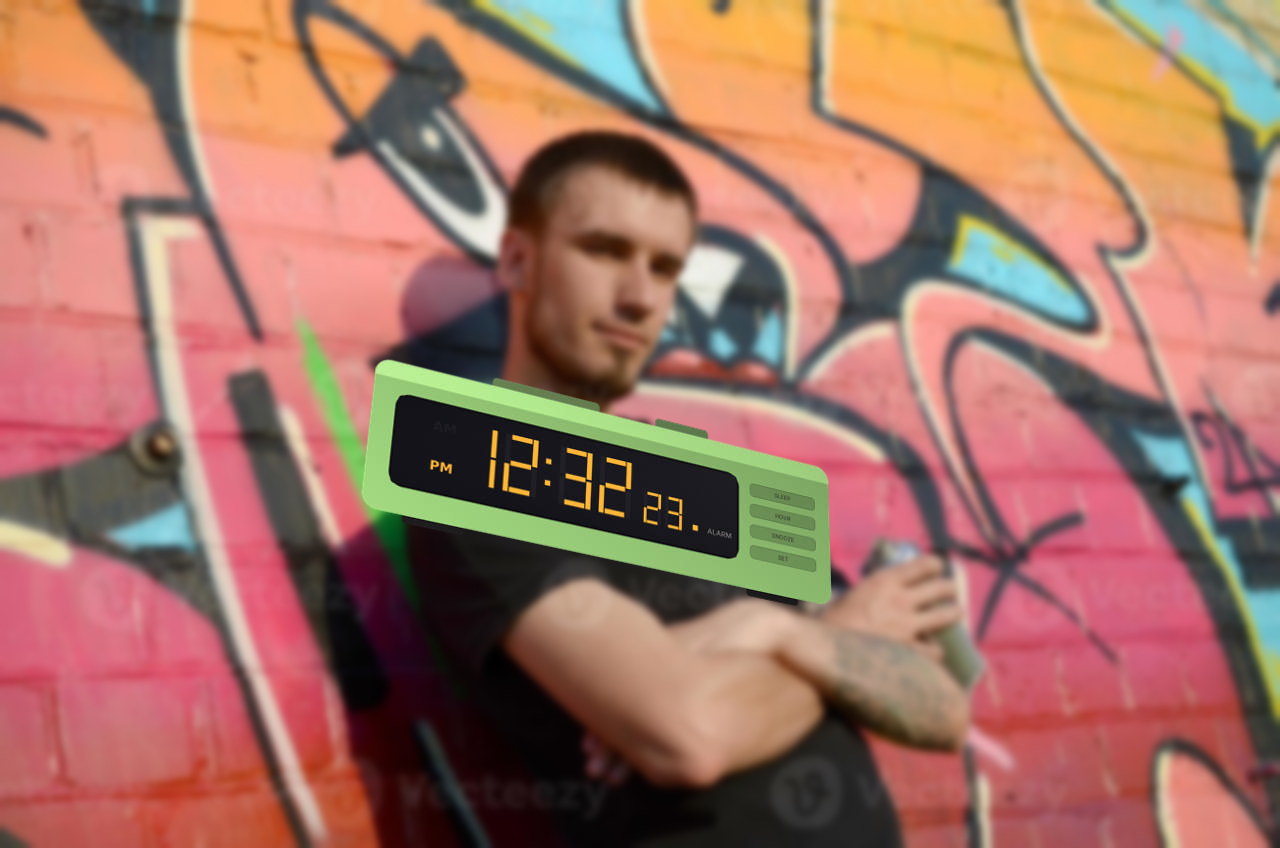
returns 12.32.23
